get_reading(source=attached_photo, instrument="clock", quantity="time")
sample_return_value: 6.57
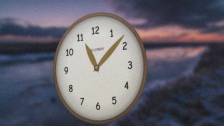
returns 11.08
